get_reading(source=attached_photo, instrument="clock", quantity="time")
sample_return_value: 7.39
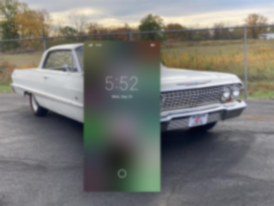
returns 5.52
